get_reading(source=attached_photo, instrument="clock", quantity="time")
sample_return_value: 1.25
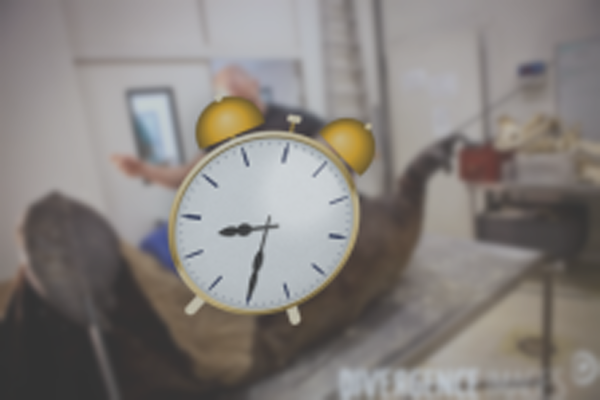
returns 8.30
